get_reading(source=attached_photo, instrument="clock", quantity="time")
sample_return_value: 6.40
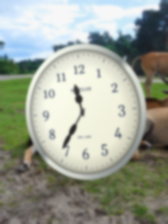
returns 11.36
